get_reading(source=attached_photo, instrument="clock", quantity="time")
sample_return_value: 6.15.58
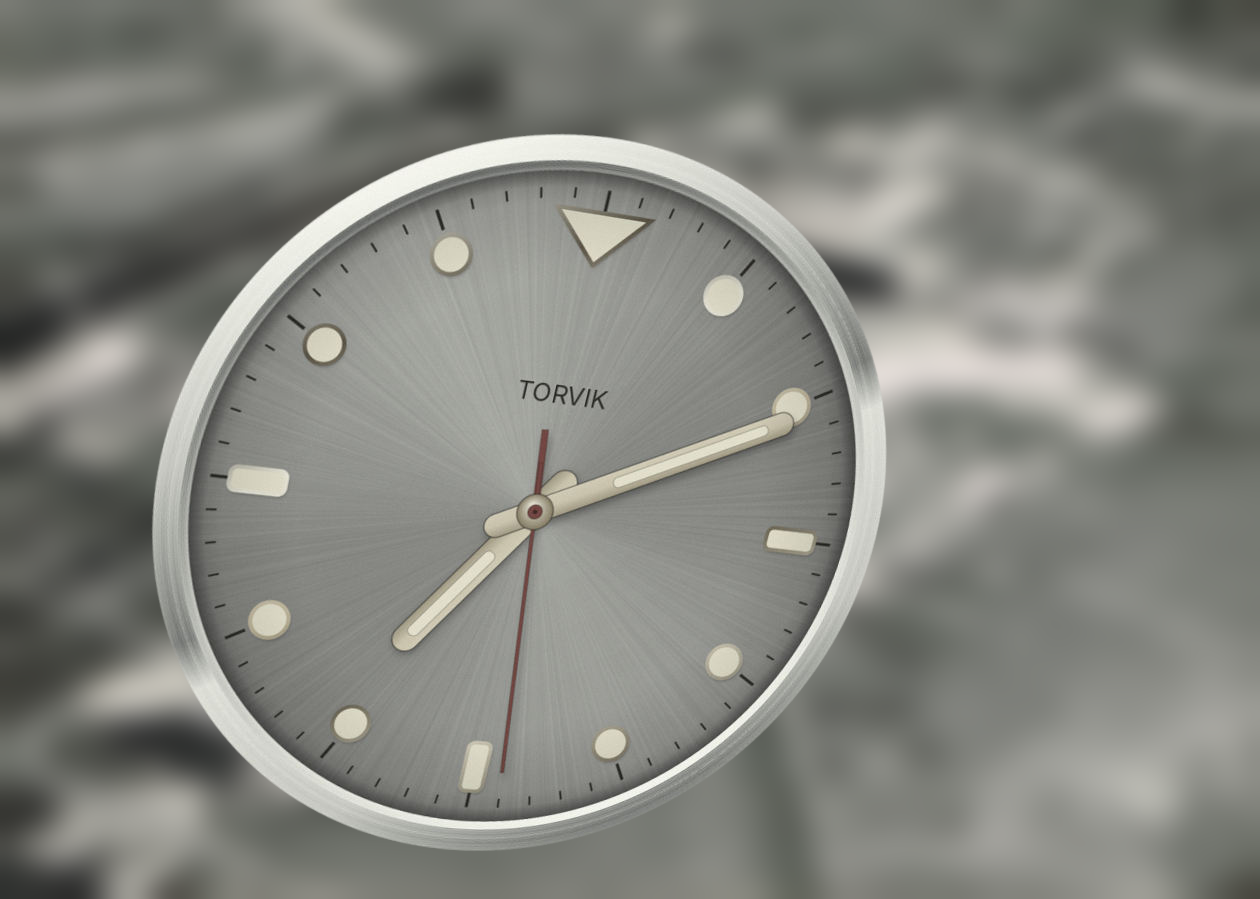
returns 7.10.29
